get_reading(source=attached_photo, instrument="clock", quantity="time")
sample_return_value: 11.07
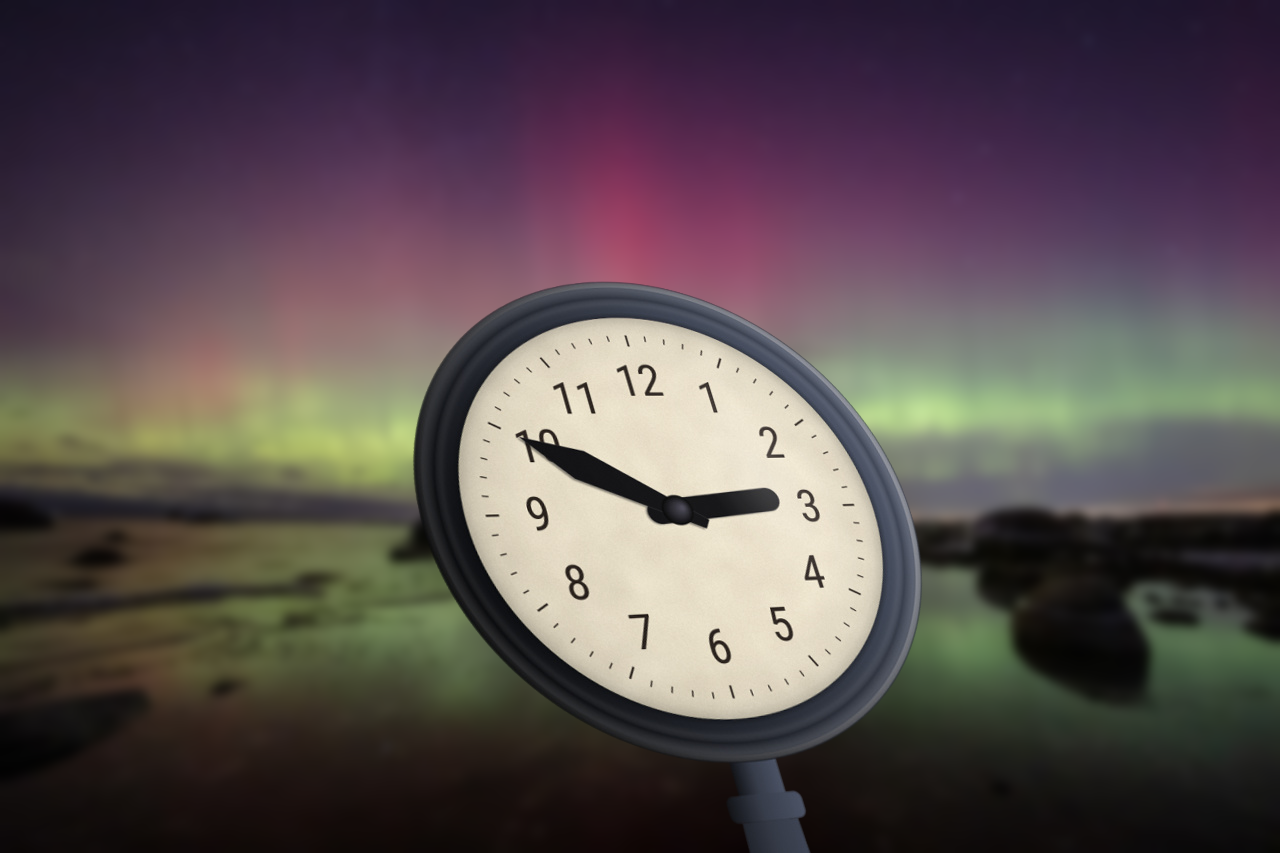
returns 2.50
